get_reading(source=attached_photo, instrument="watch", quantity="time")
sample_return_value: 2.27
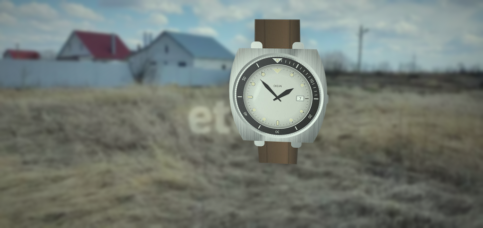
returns 1.53
